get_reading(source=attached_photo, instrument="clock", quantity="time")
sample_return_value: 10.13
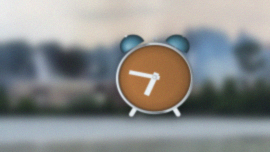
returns 6.47
